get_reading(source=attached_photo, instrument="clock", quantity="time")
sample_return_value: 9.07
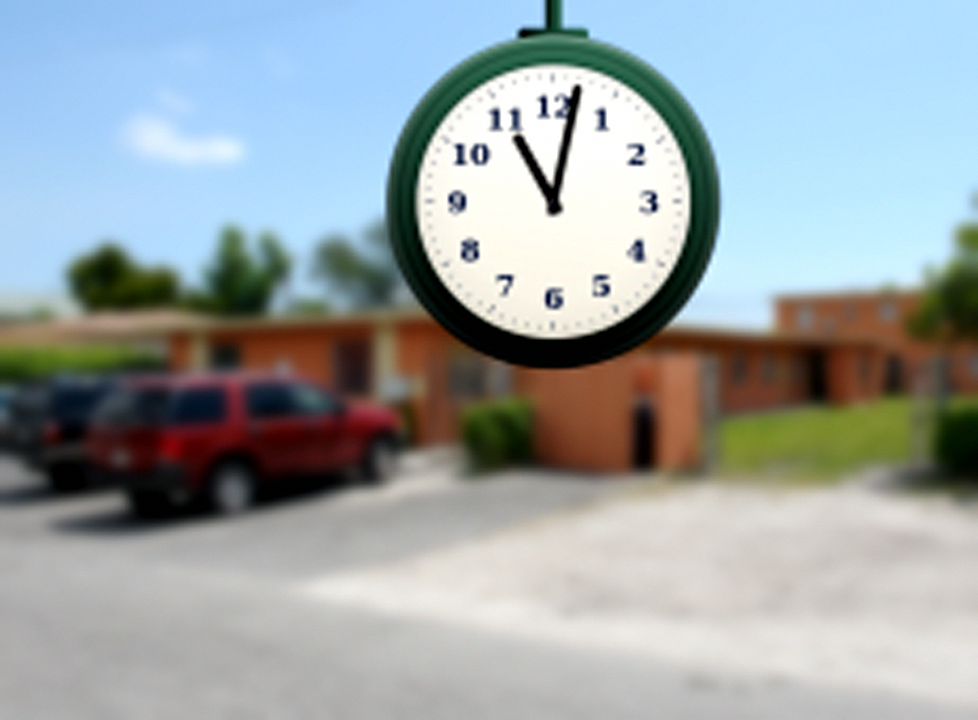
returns 11.02
